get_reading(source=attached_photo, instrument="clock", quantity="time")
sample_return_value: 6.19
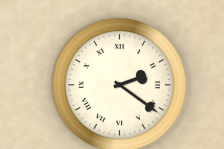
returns 2.21
